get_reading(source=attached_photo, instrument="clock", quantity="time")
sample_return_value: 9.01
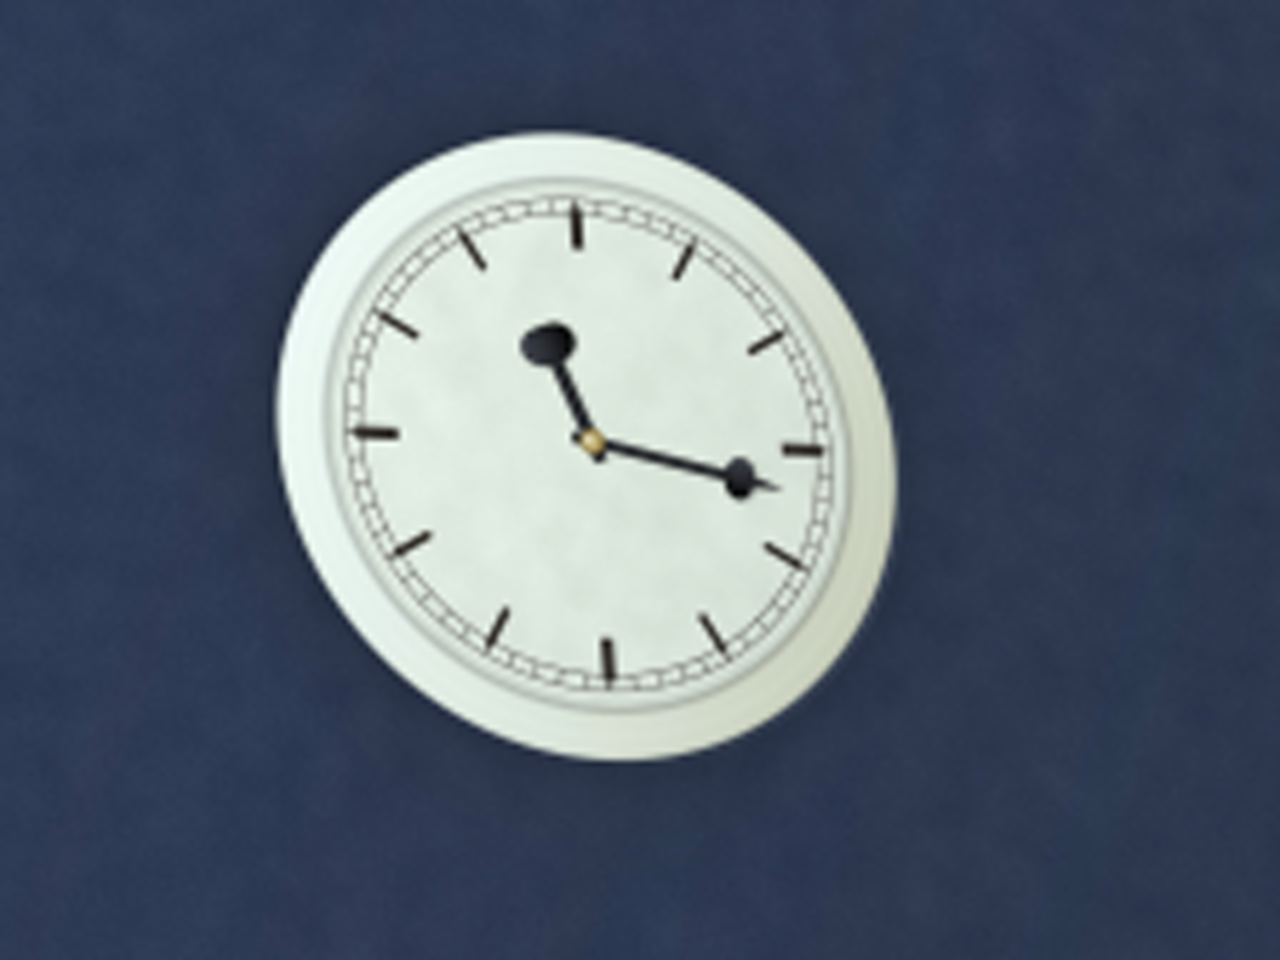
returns 11.17
